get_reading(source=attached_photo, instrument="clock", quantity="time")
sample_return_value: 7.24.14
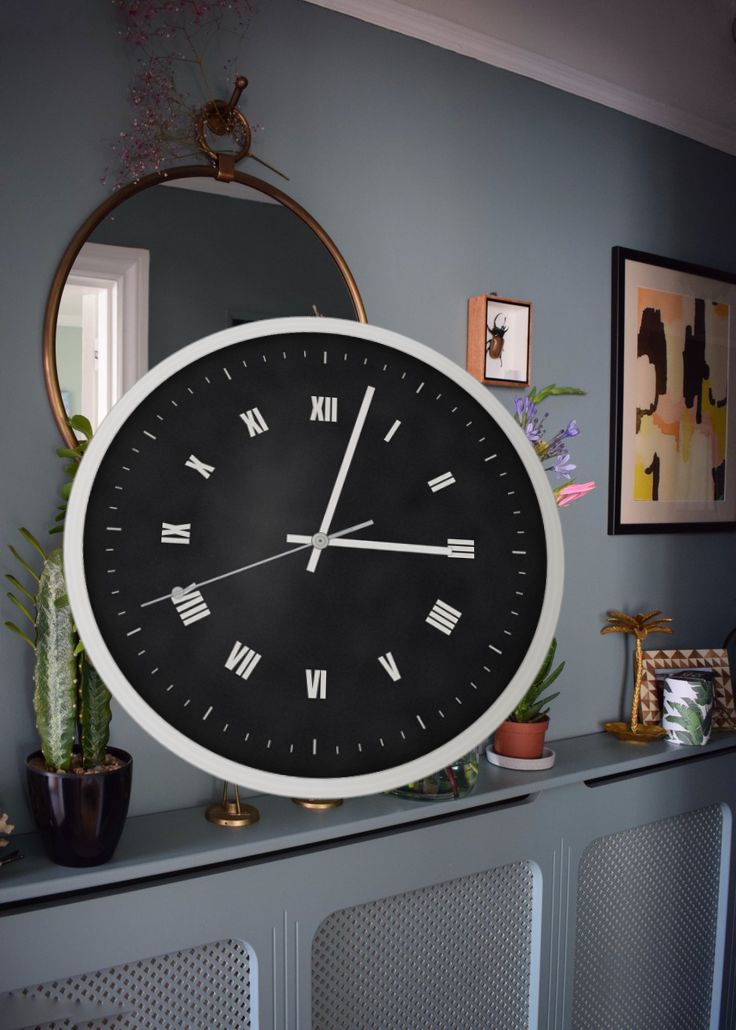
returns 3.02.41
